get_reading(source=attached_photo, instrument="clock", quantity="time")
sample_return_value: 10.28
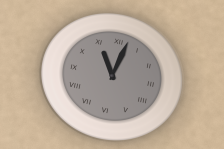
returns 11.02
